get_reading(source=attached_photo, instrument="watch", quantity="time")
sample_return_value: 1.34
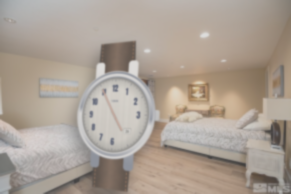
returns 4.55
